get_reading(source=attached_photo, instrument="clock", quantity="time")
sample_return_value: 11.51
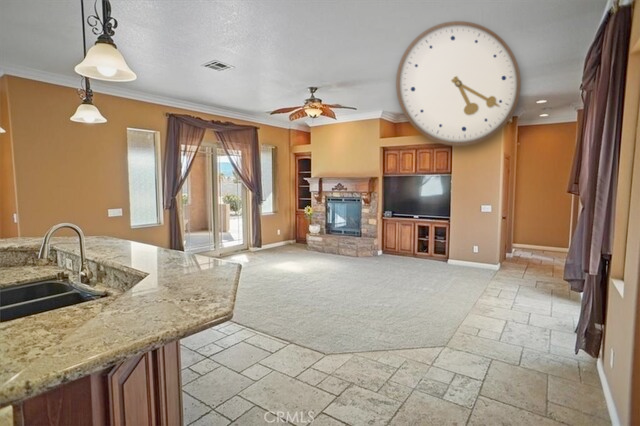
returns 5.21
